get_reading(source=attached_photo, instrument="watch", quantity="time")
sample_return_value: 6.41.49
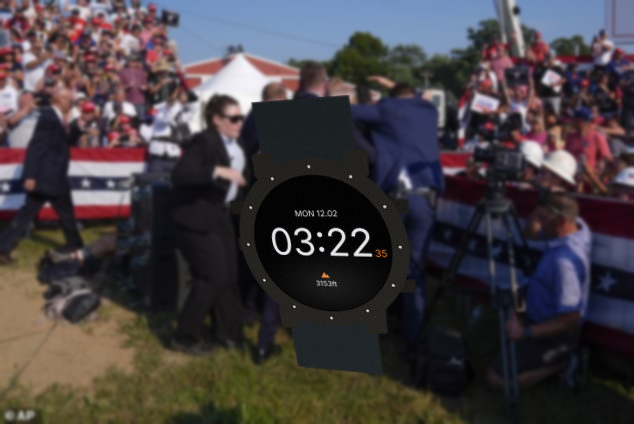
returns 3.22.35
